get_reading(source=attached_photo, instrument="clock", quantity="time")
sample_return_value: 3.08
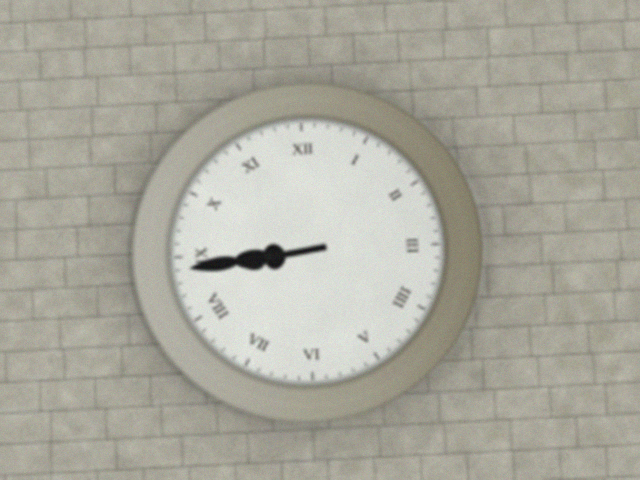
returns 8.44
